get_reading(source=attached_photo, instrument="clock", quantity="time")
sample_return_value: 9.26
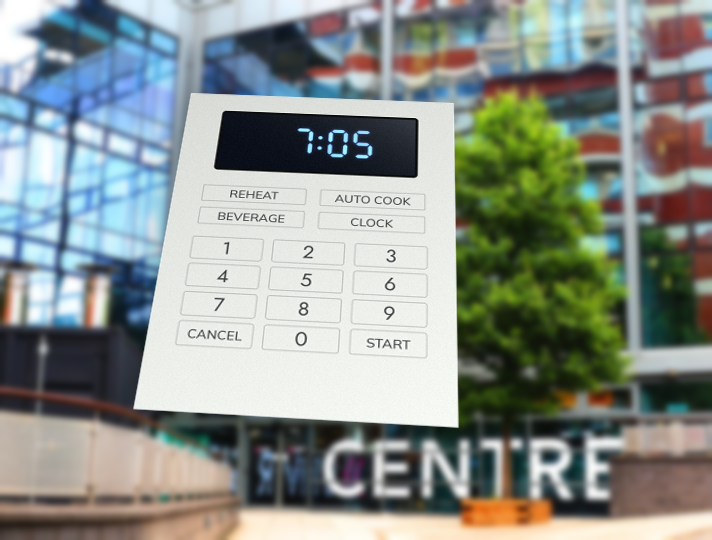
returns 7.05
